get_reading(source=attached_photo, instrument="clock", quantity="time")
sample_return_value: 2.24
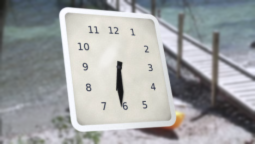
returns 6.31
